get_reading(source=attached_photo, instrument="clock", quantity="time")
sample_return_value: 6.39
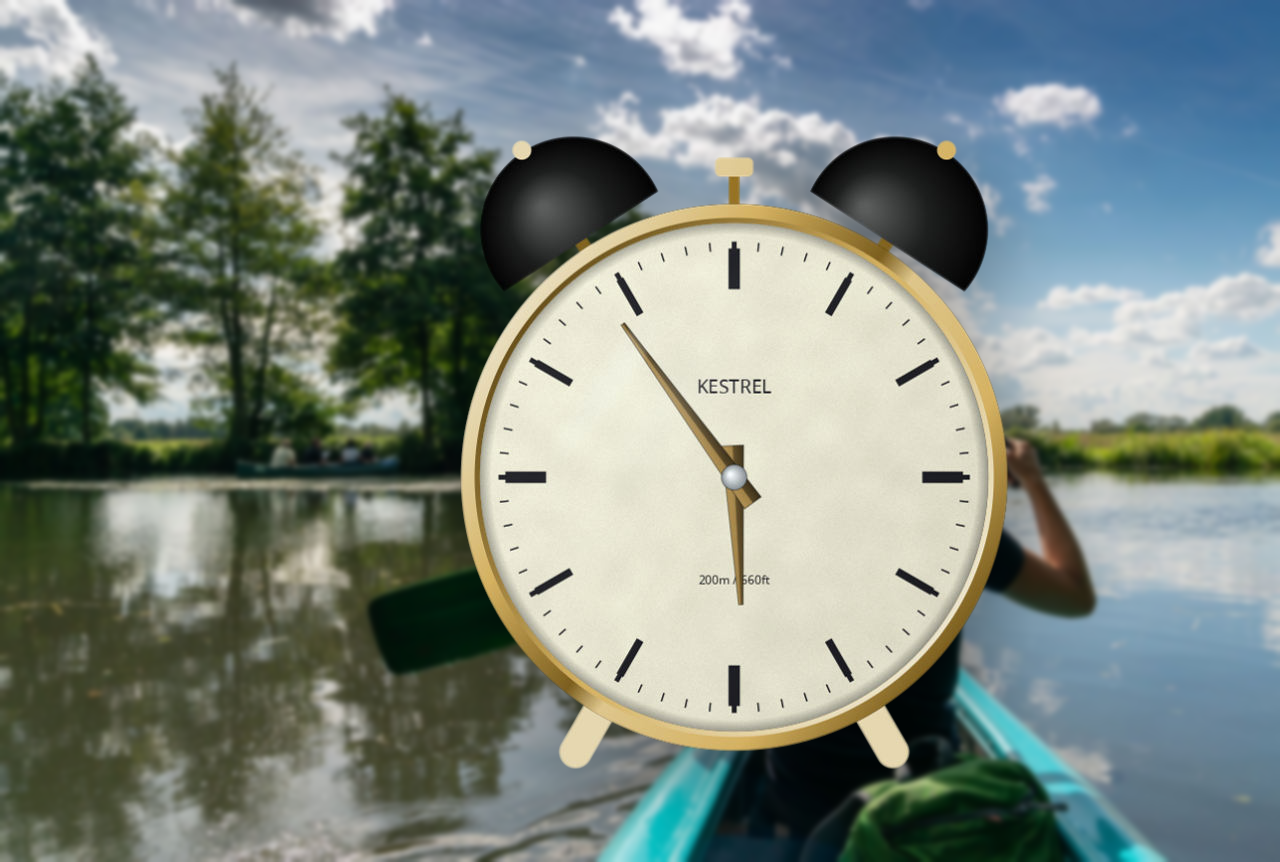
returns 5.54
